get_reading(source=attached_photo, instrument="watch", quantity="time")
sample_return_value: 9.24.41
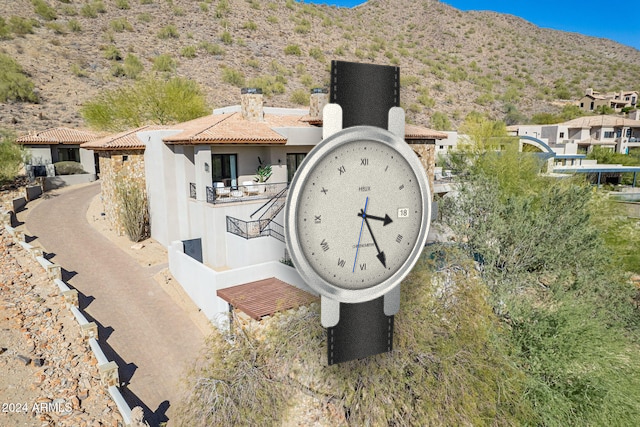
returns 3.25.32
